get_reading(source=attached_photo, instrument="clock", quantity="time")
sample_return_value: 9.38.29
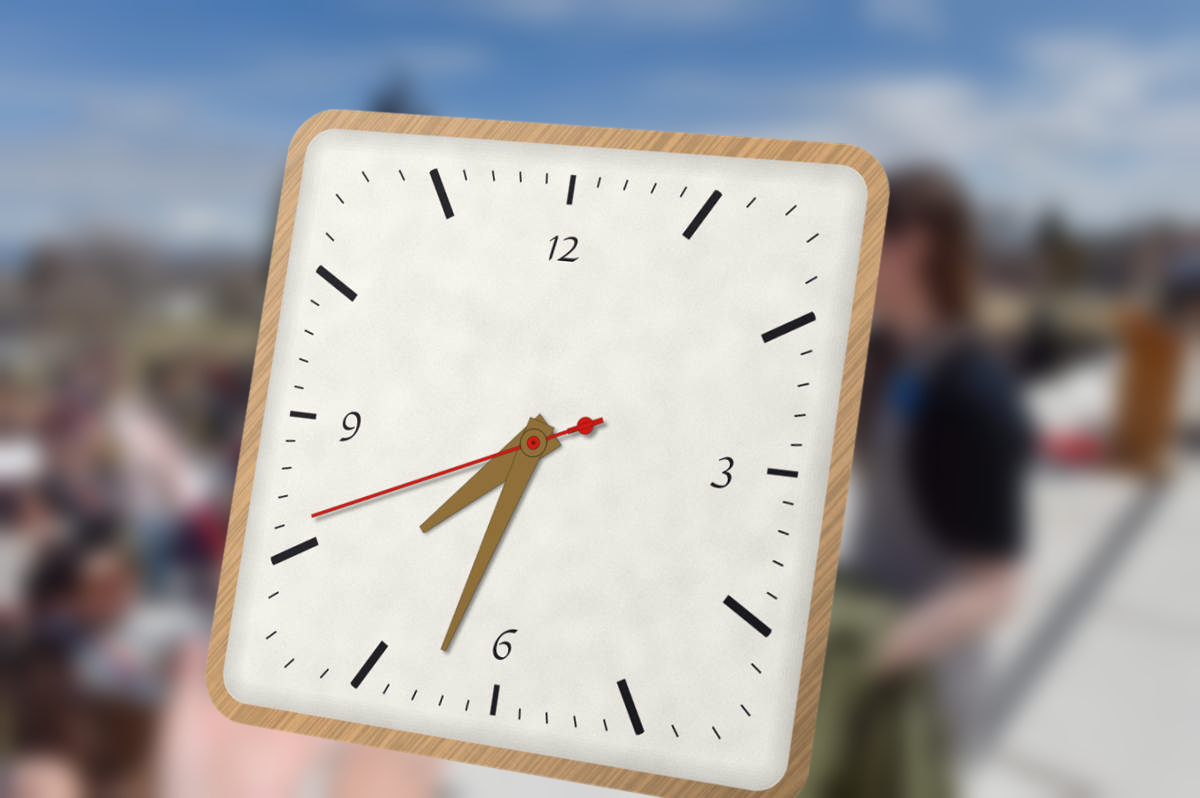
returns 7.32.41
